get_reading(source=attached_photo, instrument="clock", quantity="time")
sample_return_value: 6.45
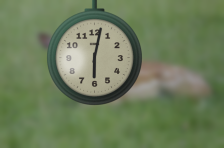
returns 6.02
